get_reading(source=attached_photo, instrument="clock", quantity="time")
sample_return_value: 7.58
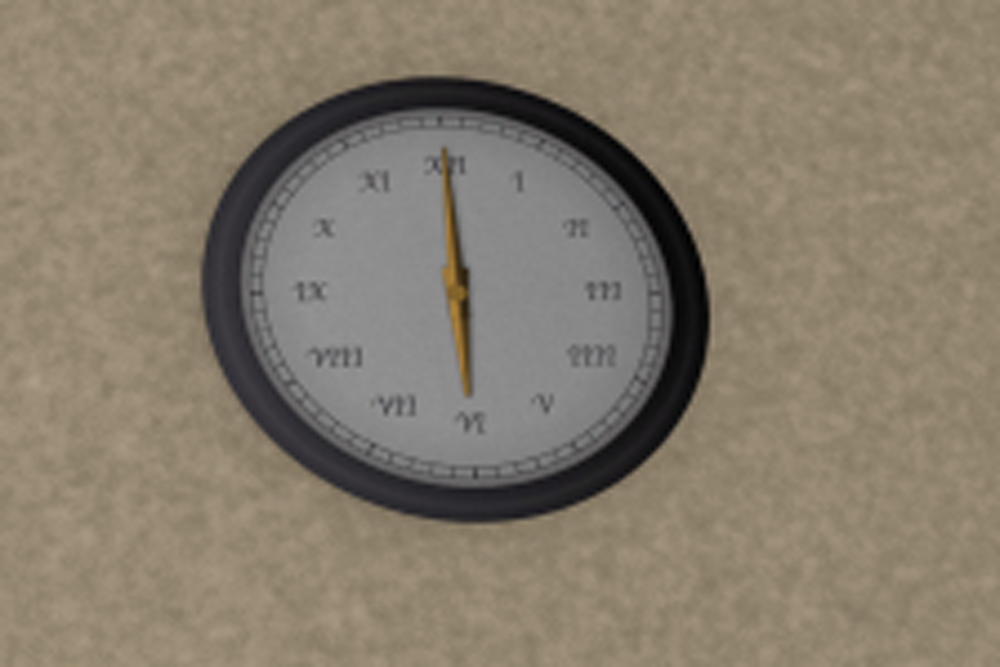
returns 6.00
